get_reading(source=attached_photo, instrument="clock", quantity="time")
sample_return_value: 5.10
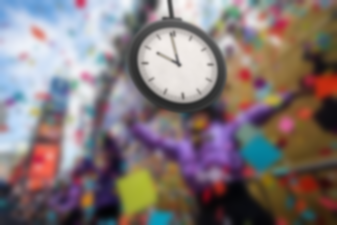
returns 9.59
